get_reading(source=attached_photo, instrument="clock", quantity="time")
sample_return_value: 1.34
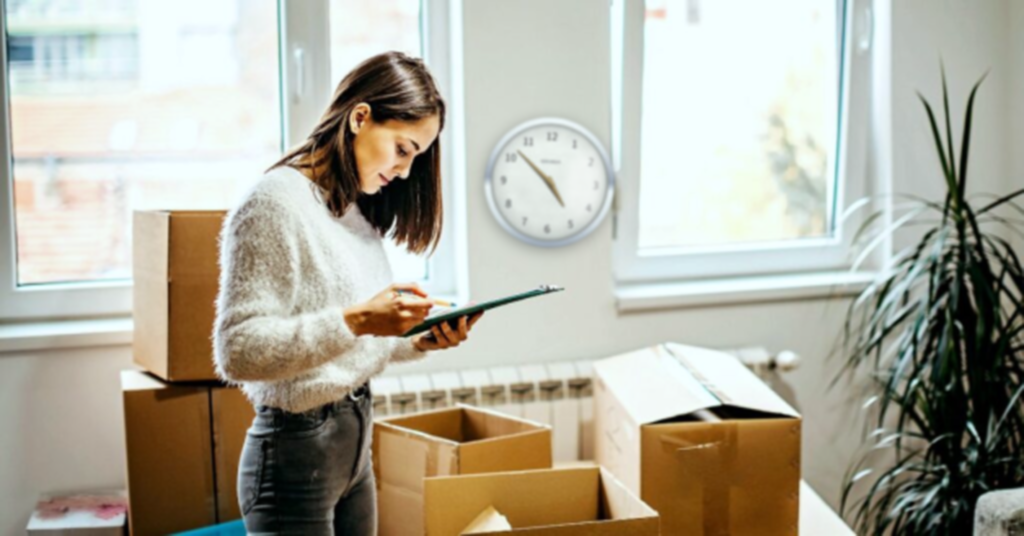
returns 4.52
